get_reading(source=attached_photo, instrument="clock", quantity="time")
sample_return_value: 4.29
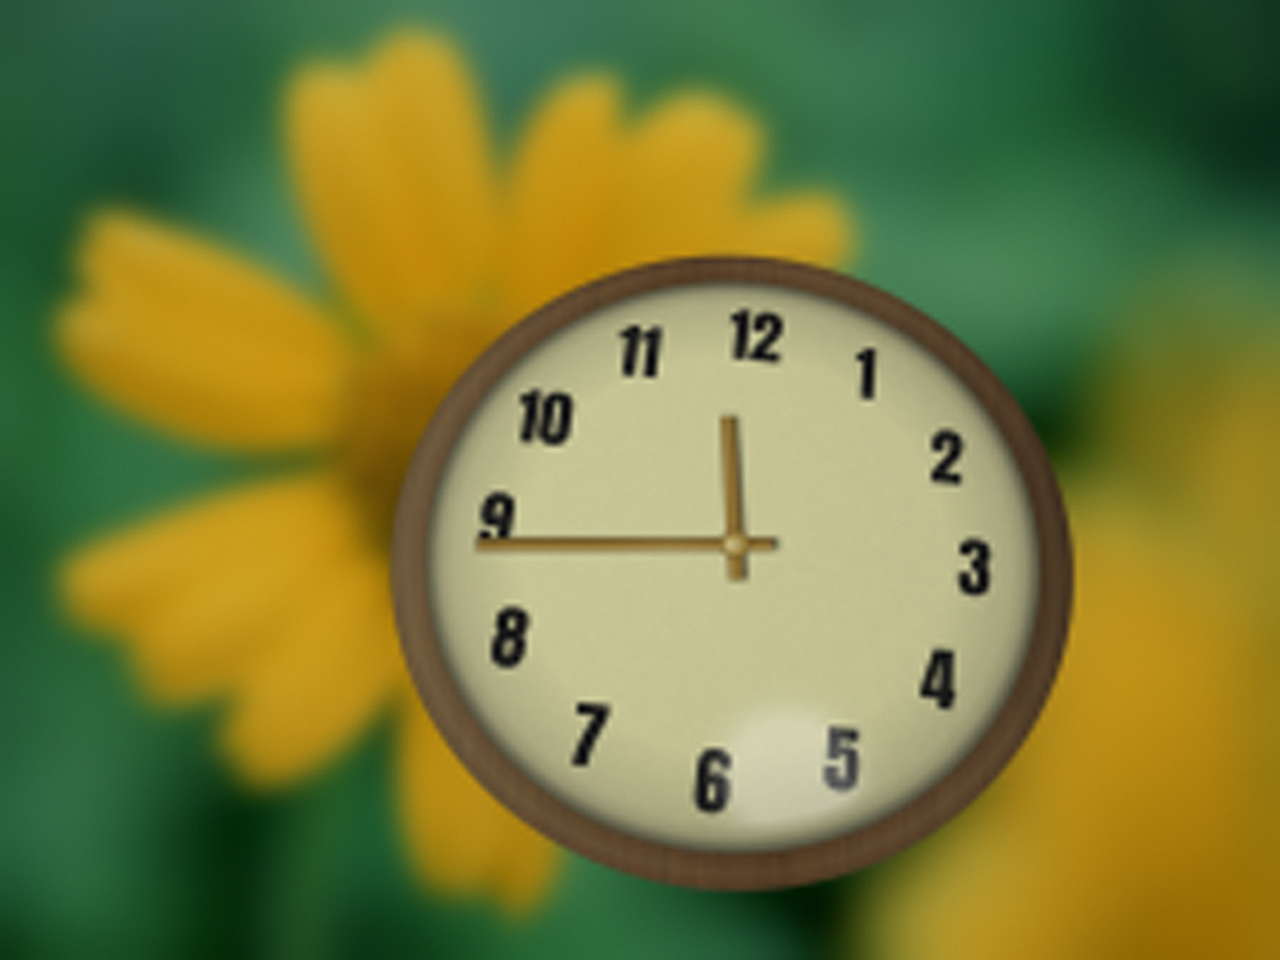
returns 11.44
